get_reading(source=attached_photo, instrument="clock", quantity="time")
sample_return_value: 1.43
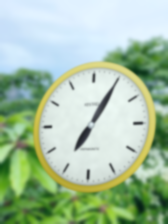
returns 7.05
